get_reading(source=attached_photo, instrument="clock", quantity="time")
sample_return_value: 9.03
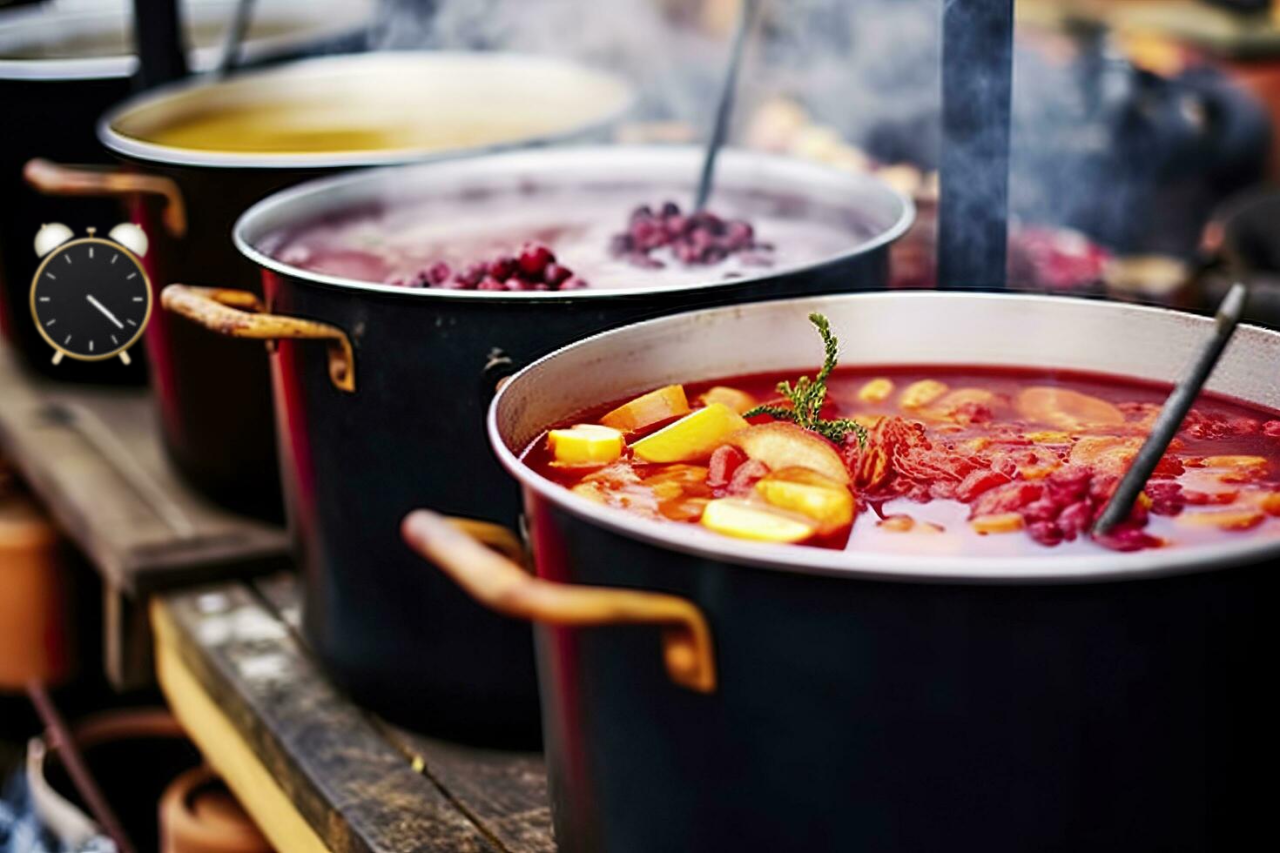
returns 4.22
